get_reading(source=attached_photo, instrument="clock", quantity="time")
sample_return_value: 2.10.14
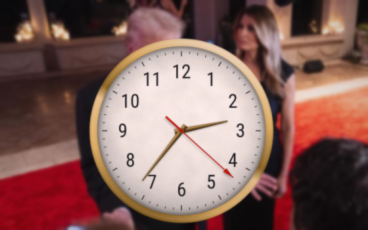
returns 2.36.22
